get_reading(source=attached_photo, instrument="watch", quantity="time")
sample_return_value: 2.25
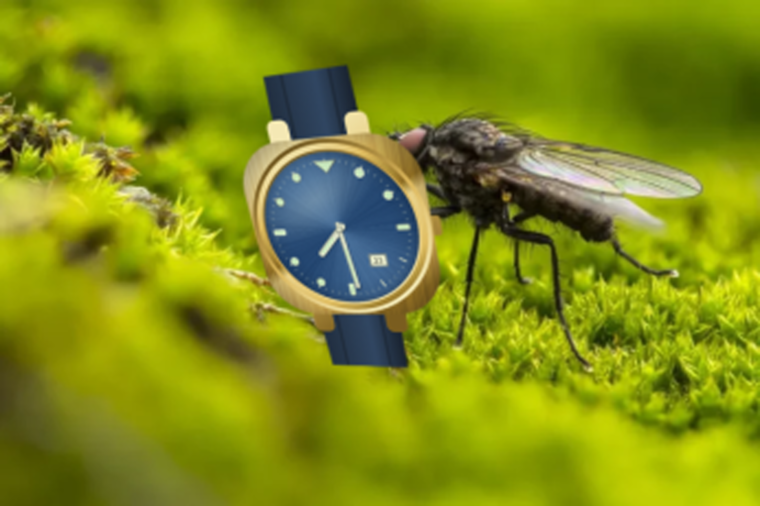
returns 7.29
